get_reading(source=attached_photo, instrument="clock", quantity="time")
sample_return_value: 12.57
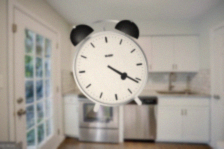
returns 4.21
